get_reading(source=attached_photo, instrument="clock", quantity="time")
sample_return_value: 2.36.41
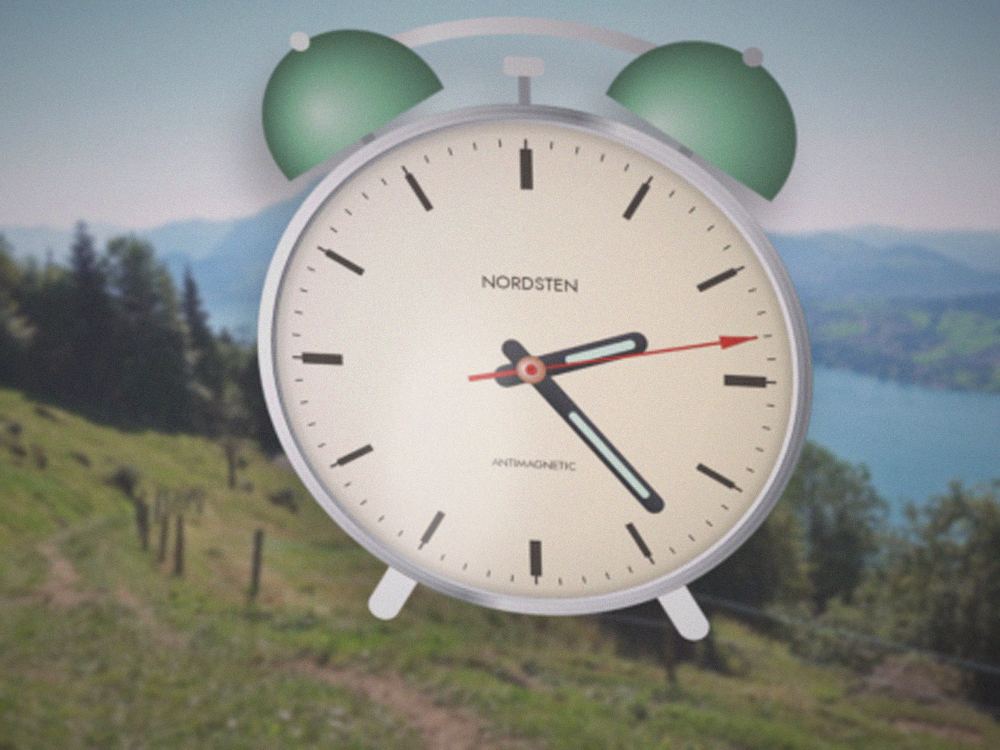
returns 2.23.13
